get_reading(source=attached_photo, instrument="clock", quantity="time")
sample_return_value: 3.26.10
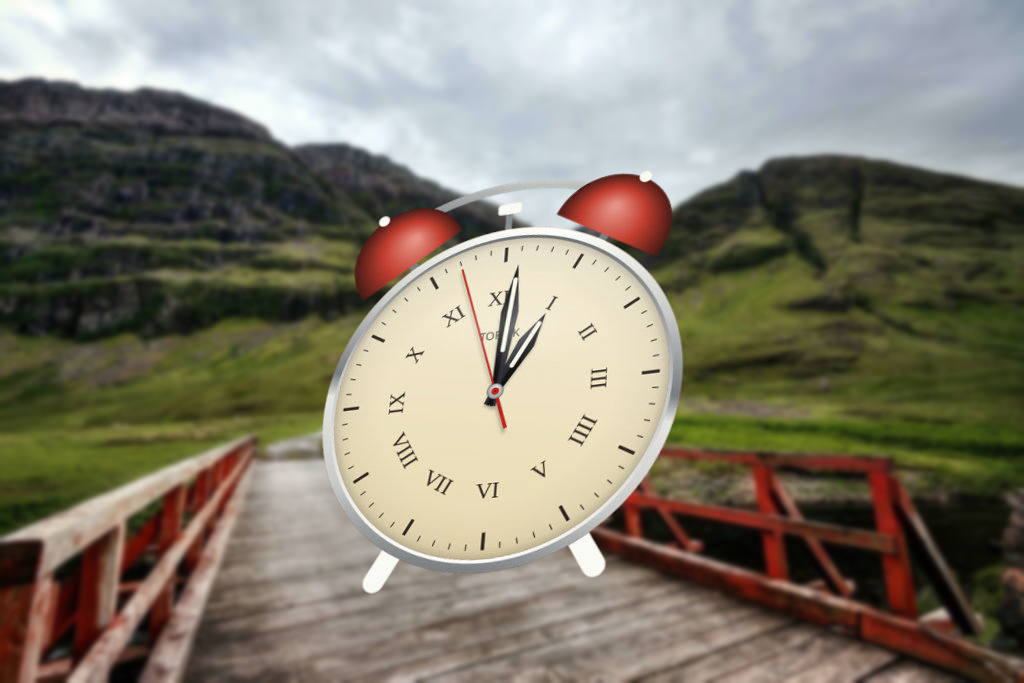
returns 1.00.57
